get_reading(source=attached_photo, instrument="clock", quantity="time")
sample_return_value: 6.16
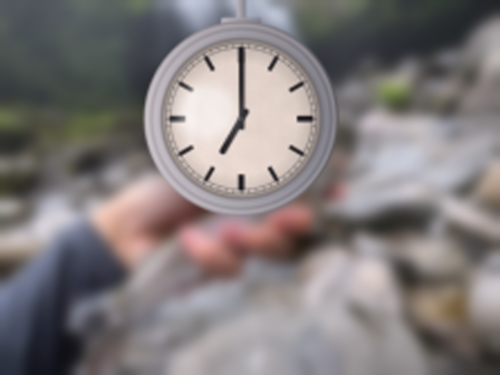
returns 7.00
